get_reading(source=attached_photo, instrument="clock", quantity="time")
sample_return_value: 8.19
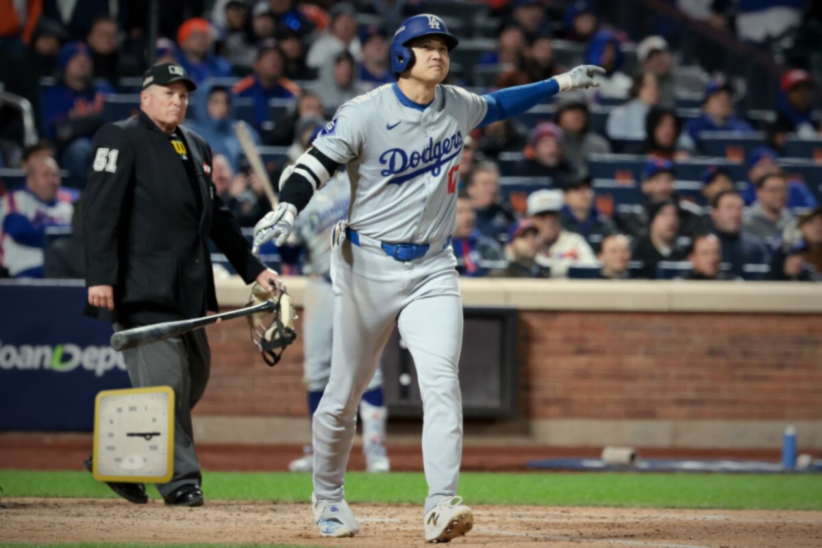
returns 3.15
